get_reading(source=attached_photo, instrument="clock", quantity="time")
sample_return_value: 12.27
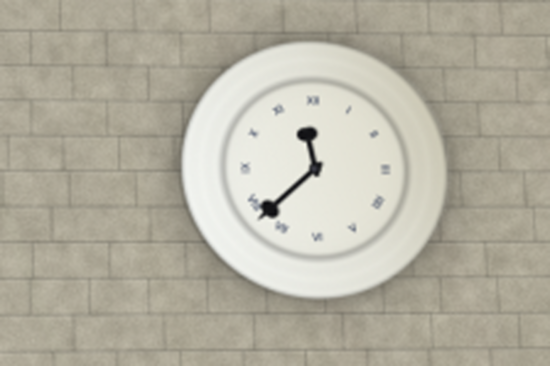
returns 11.38
